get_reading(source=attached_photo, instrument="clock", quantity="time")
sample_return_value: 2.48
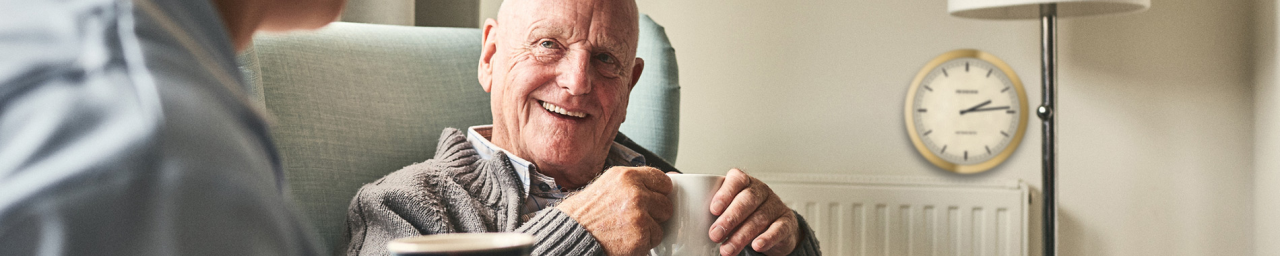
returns 2.14
